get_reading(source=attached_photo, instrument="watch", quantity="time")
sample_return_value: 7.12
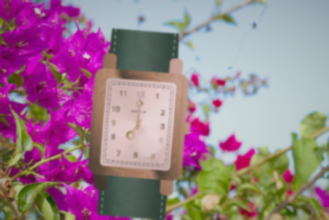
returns 7.00
